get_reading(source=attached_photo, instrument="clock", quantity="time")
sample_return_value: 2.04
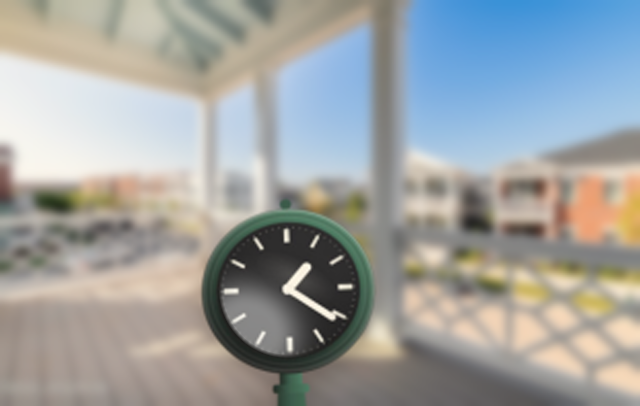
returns 1.21
